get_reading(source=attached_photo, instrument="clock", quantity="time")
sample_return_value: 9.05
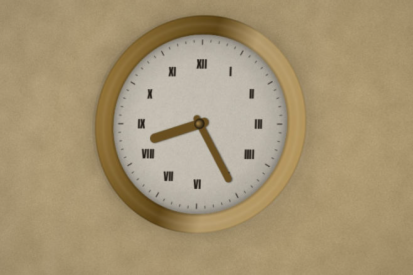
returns 8.25
